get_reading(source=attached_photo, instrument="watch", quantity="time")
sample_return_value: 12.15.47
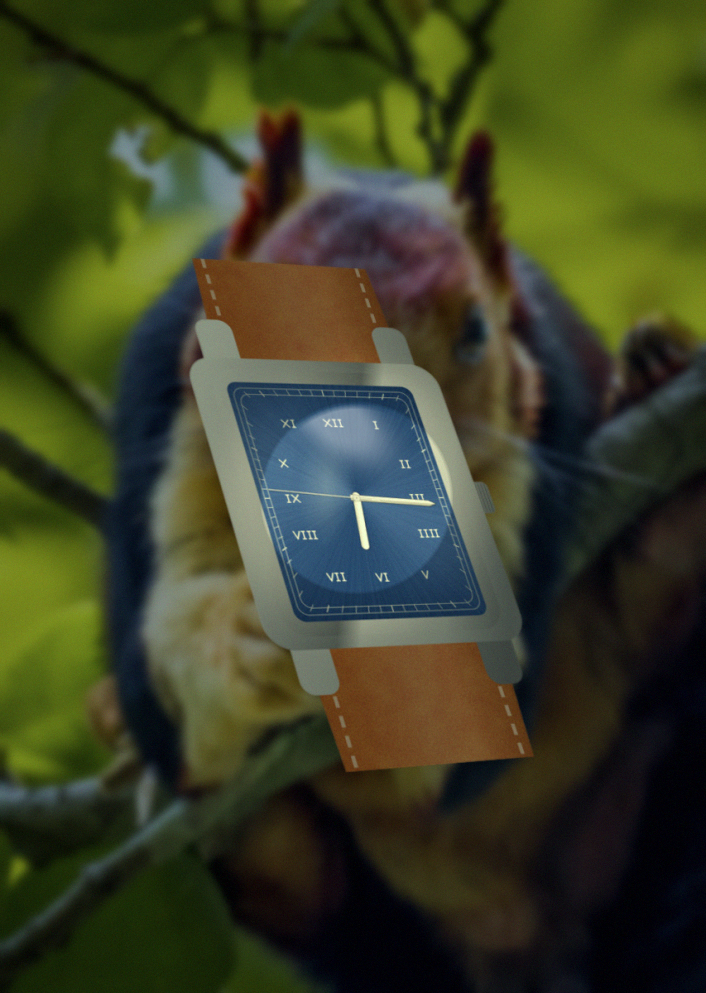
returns 6.15.46
